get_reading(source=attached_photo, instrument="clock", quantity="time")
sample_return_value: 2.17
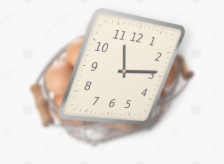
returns 11.14
